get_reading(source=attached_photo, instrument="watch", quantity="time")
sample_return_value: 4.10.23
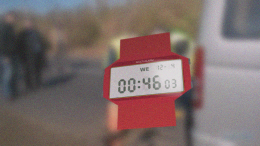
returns 0.46.03
